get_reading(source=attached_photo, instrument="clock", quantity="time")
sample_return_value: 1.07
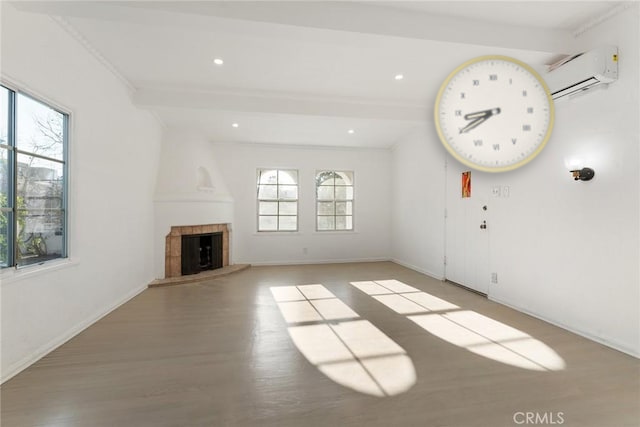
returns 8.40
